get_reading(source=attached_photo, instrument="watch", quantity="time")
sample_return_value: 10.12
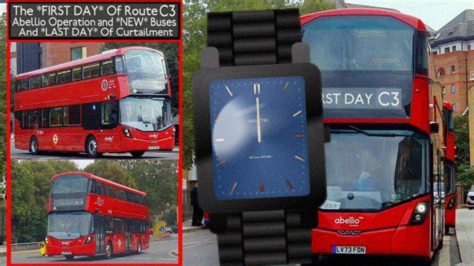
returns 12.00
